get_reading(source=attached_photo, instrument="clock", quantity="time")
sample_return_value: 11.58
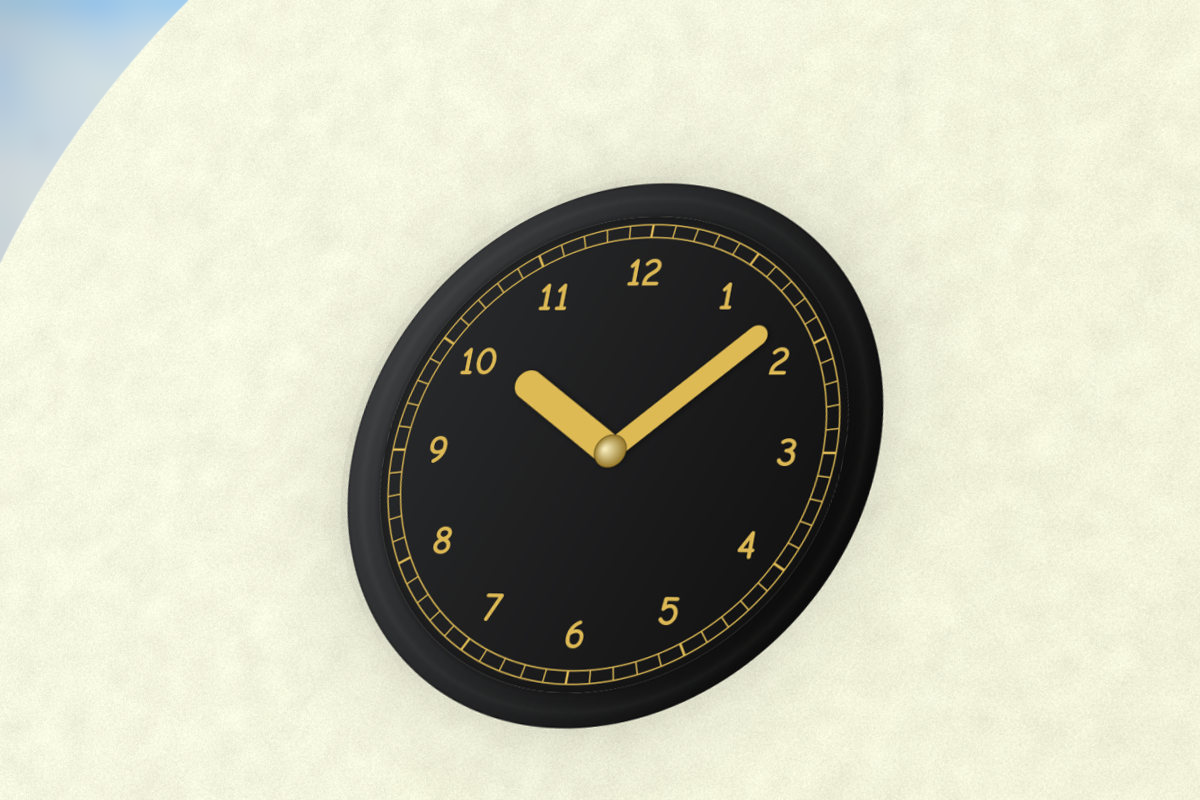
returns 10.08
